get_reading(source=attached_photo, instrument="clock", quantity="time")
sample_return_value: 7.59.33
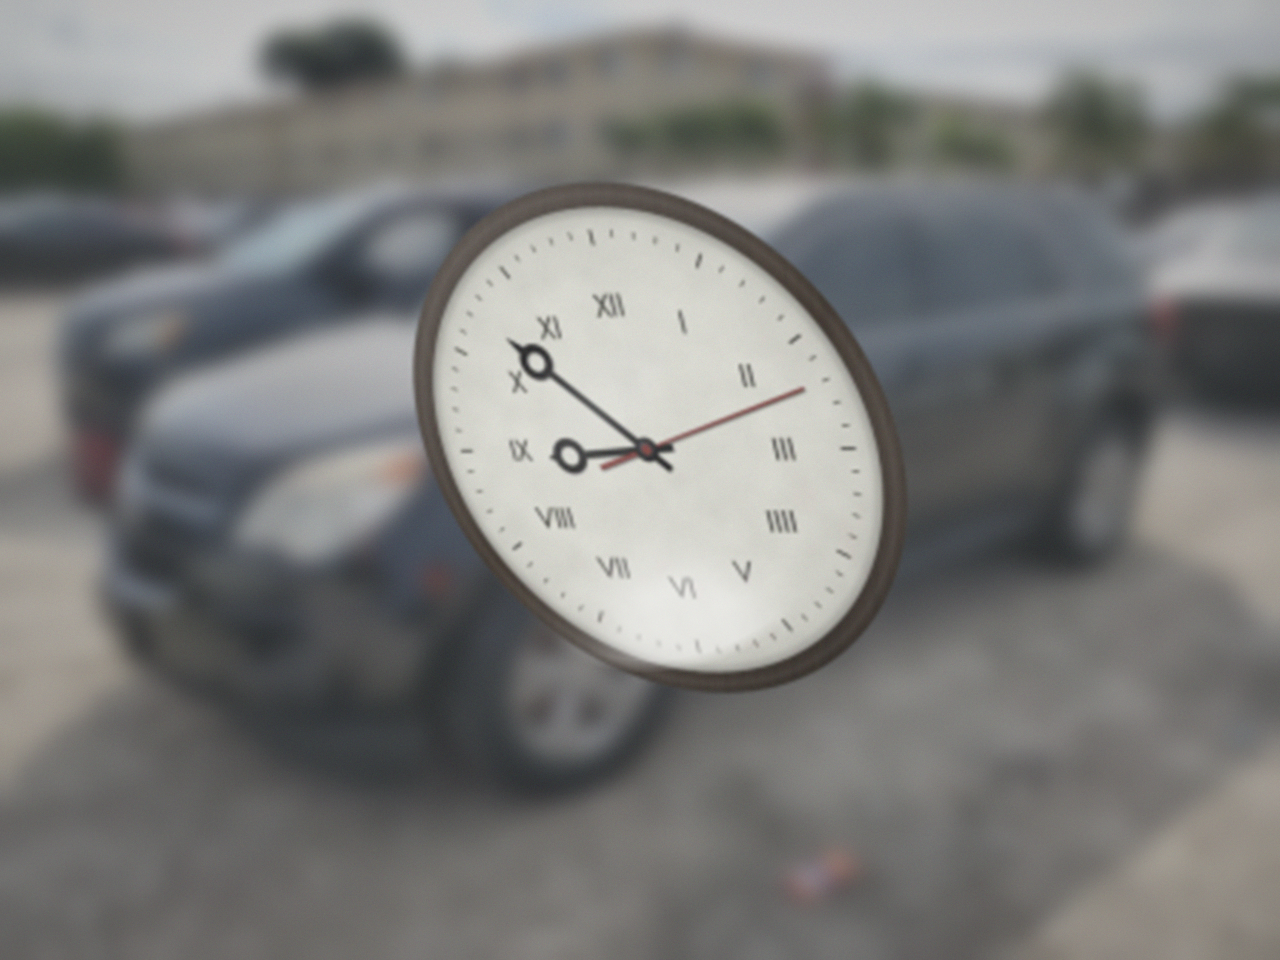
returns 8.52.12
